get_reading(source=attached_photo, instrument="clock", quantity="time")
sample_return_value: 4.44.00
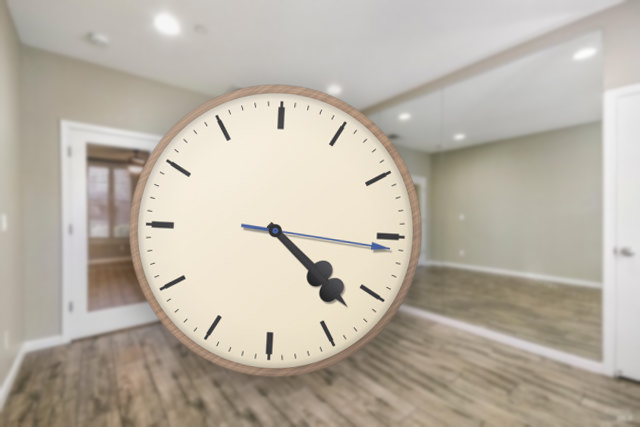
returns 4.22.16
